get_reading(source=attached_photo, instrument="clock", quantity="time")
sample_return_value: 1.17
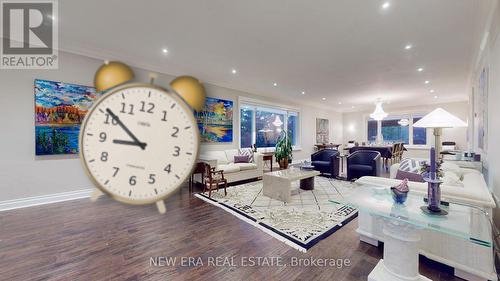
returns 8.51
